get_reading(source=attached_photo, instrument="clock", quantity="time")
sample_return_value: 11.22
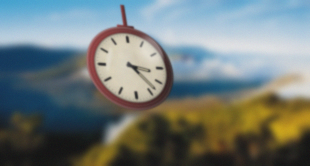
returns 3.23
